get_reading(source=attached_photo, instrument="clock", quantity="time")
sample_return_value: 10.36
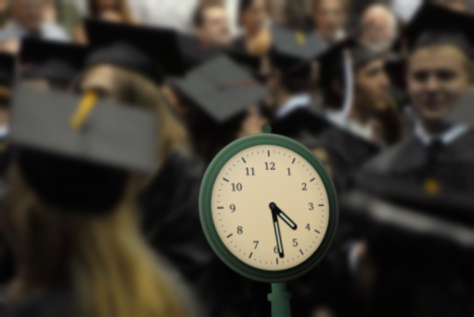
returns 4.29
